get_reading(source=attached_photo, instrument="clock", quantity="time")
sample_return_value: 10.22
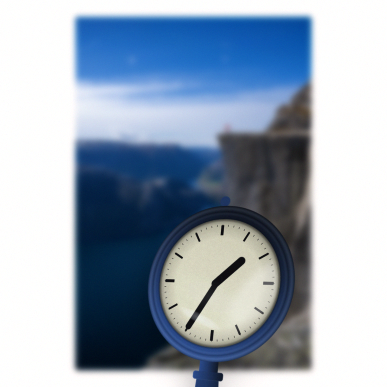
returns 1.35
